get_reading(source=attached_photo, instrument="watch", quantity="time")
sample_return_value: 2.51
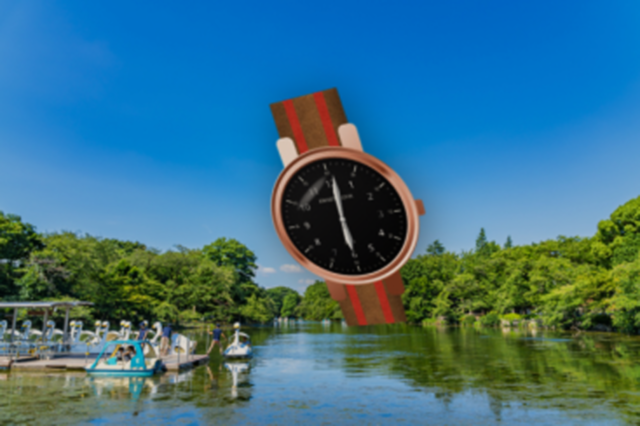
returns 6.01
